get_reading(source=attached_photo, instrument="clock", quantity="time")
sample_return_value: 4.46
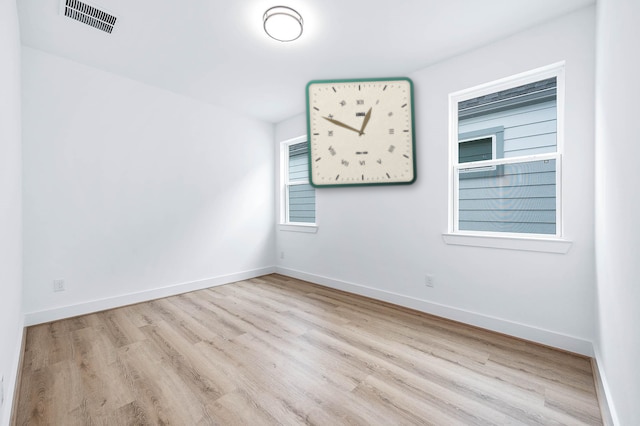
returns 12.49
